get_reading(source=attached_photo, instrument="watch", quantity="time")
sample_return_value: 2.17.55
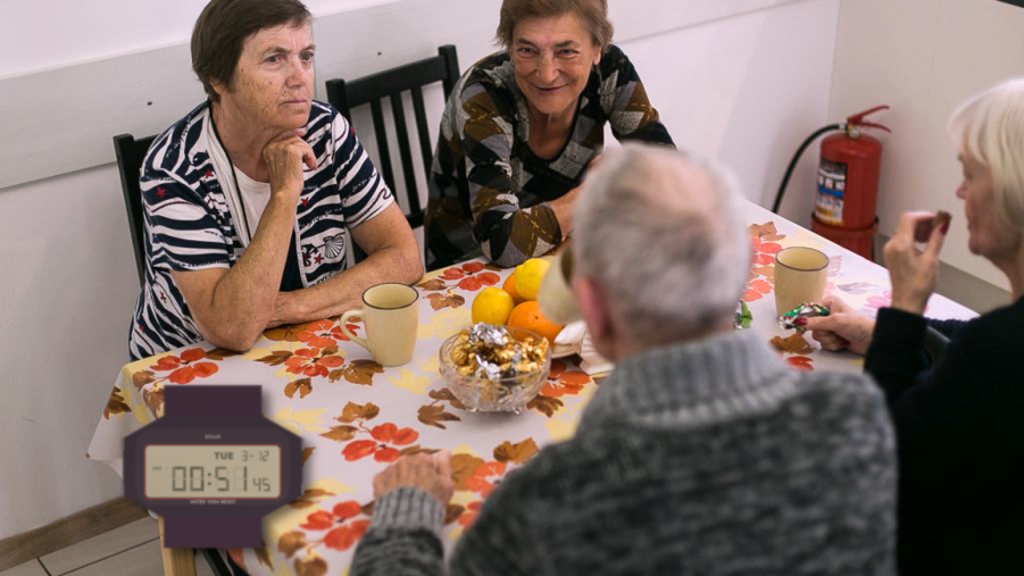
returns 0.51.45
